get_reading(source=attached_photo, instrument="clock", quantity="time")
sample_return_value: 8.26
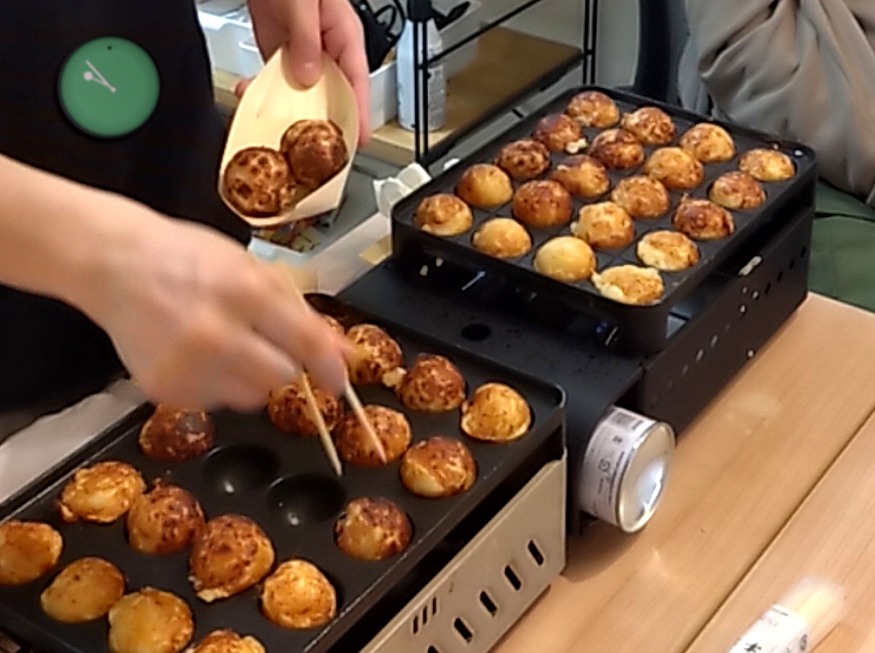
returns 9.53
